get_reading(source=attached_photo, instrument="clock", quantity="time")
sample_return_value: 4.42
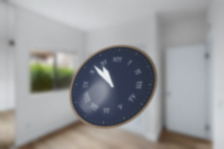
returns 10.52
